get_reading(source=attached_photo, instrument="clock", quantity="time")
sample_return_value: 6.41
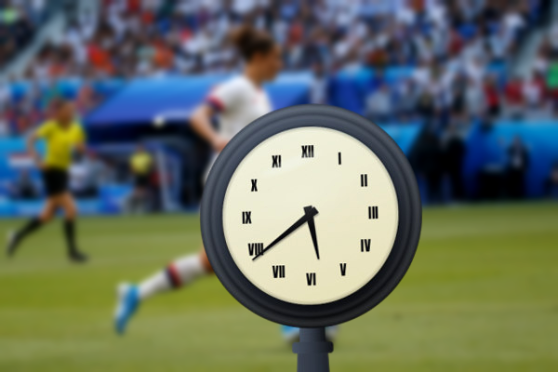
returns 5.39
